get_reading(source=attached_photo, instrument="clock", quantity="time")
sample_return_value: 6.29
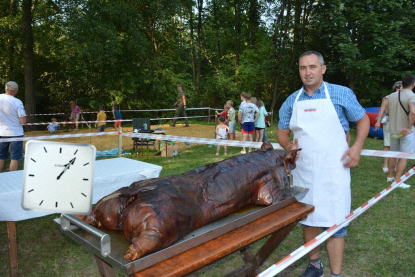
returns 1.06
